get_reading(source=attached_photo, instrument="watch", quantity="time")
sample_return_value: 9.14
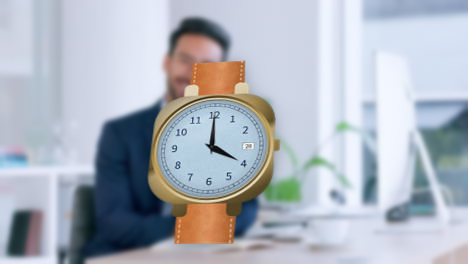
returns 4.00
